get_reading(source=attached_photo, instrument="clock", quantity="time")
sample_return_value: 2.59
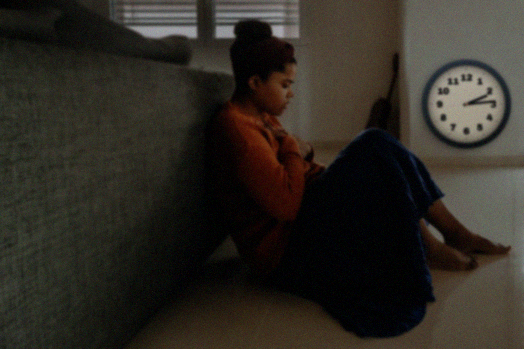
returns 2.14
